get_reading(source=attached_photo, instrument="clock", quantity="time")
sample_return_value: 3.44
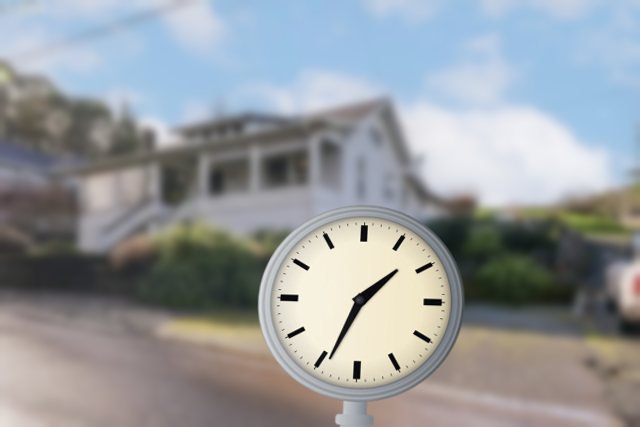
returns 1.34
